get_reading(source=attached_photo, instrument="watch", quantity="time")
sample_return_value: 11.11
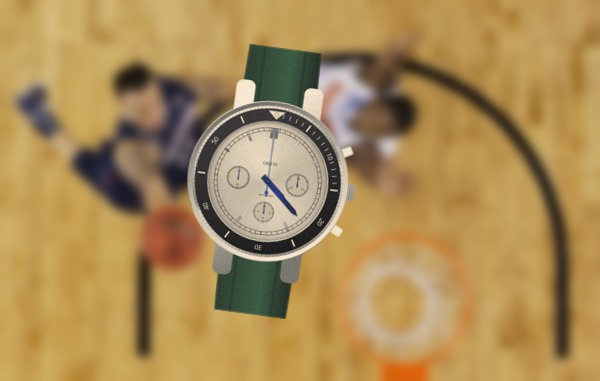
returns 4.22
